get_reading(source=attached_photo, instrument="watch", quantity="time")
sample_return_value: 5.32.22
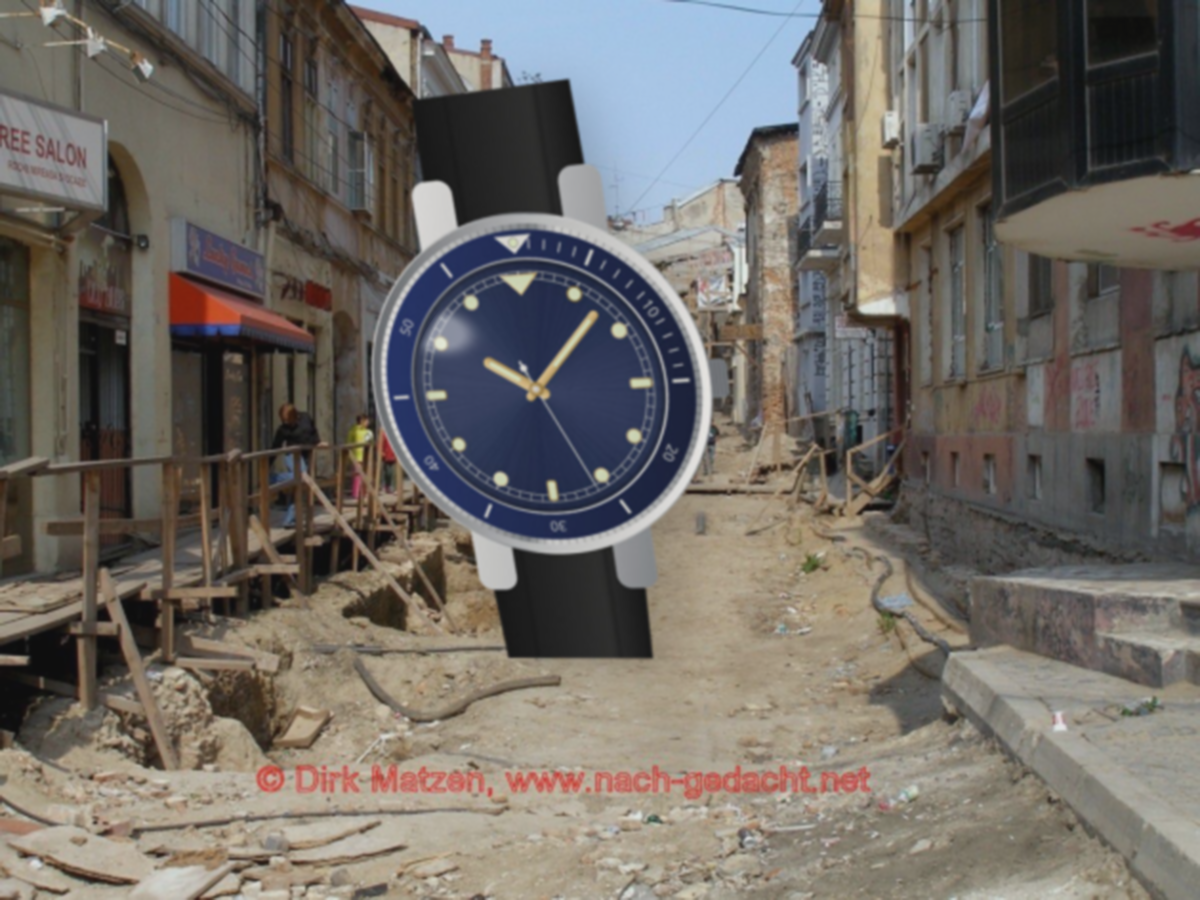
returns 10.07.26
